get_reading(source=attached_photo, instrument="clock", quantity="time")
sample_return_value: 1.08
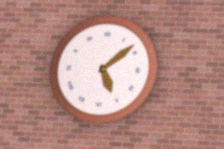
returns 5.08
